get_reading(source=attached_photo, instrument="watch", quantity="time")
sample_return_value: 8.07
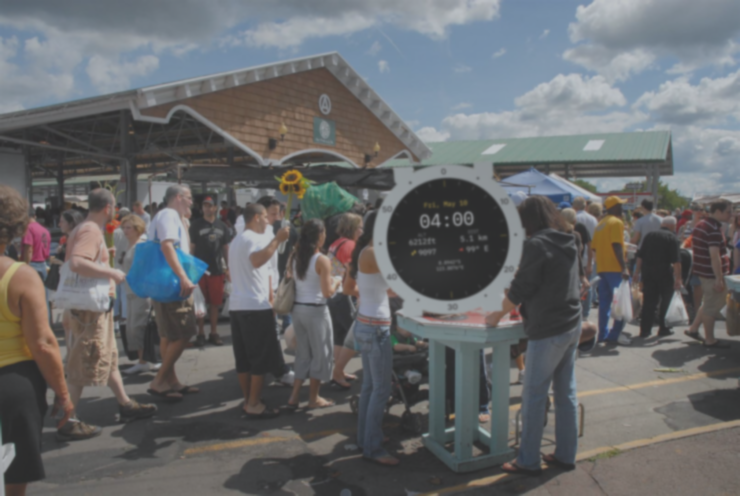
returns 4.00
